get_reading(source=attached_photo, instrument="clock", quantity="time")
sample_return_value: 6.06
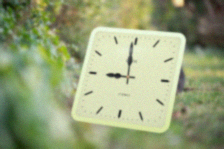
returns 8.59
